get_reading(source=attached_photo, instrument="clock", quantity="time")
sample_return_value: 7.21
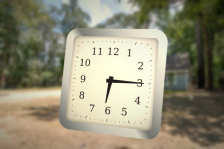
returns 6.15
